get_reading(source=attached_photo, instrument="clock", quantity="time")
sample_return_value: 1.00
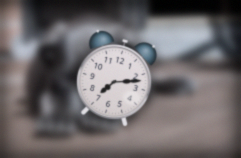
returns 7.12
